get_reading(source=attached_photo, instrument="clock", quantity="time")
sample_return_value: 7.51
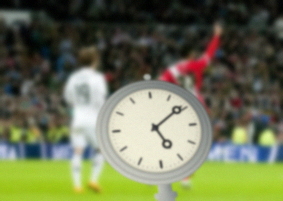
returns 5.09
